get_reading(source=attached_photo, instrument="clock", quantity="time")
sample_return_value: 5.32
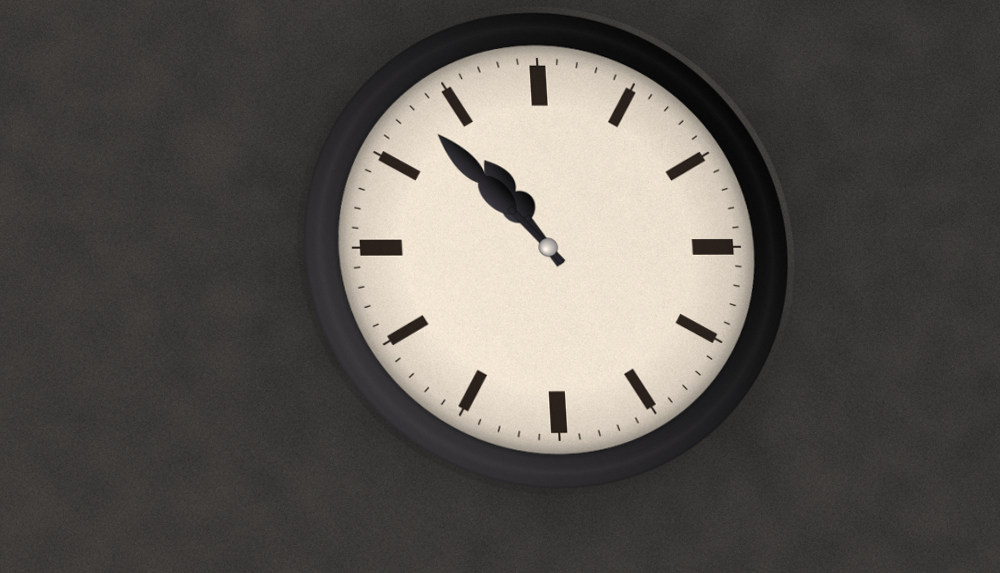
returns 10.53
